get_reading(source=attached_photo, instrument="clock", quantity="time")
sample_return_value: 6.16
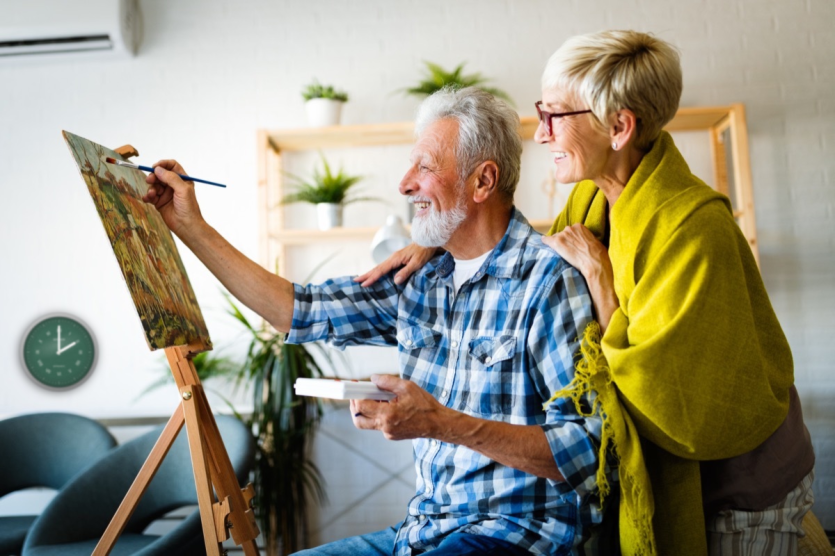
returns 2.00
